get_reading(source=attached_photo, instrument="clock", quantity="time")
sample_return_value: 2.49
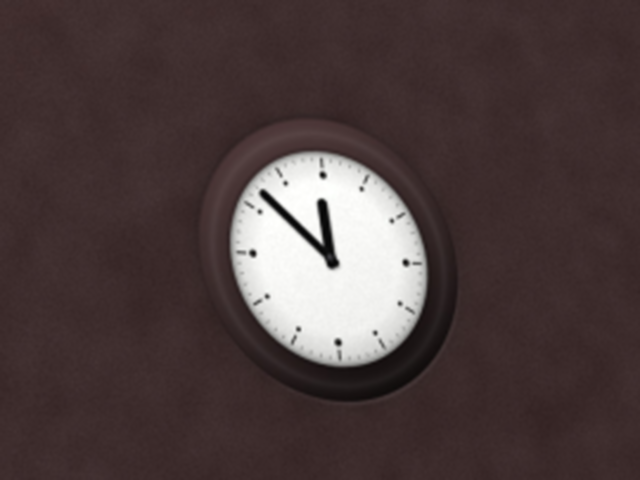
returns 11.52
